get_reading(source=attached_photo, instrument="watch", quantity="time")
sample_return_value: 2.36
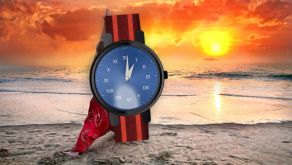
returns 1.01
